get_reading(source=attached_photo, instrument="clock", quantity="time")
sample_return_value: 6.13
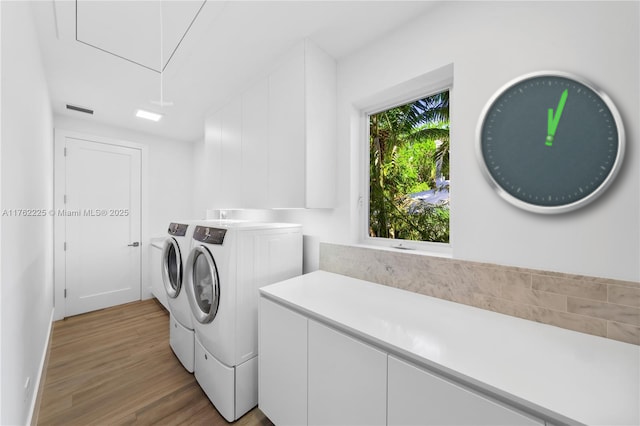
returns 12.03
